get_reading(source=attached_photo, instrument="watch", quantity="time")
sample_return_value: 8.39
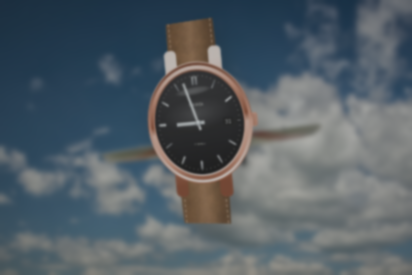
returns 8.57
